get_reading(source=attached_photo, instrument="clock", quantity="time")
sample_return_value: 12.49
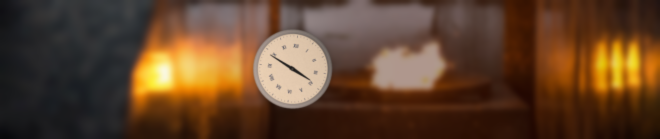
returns 3.49
